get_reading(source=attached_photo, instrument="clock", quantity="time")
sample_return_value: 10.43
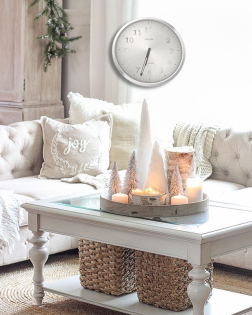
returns 6.33
